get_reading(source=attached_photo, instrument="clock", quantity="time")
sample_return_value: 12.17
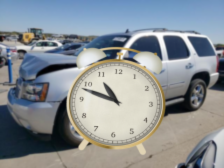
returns 10.48
